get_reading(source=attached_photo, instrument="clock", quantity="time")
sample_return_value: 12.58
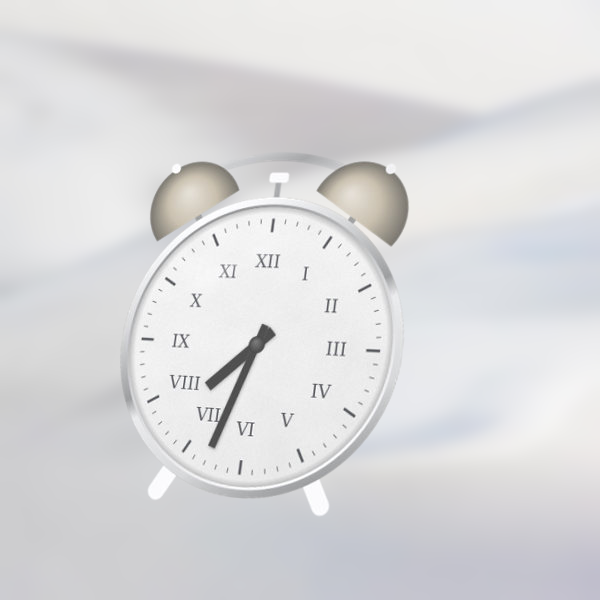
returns 7.33
